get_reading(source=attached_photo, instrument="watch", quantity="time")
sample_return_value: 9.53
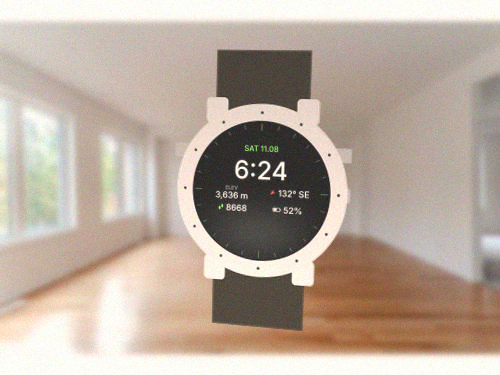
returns 6.24
